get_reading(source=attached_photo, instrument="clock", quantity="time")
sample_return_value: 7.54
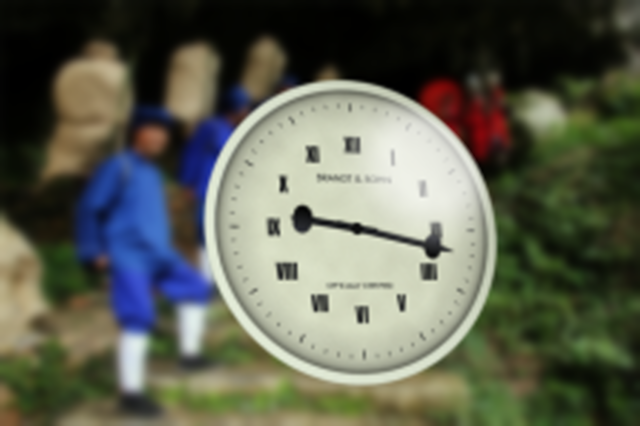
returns 9.17
